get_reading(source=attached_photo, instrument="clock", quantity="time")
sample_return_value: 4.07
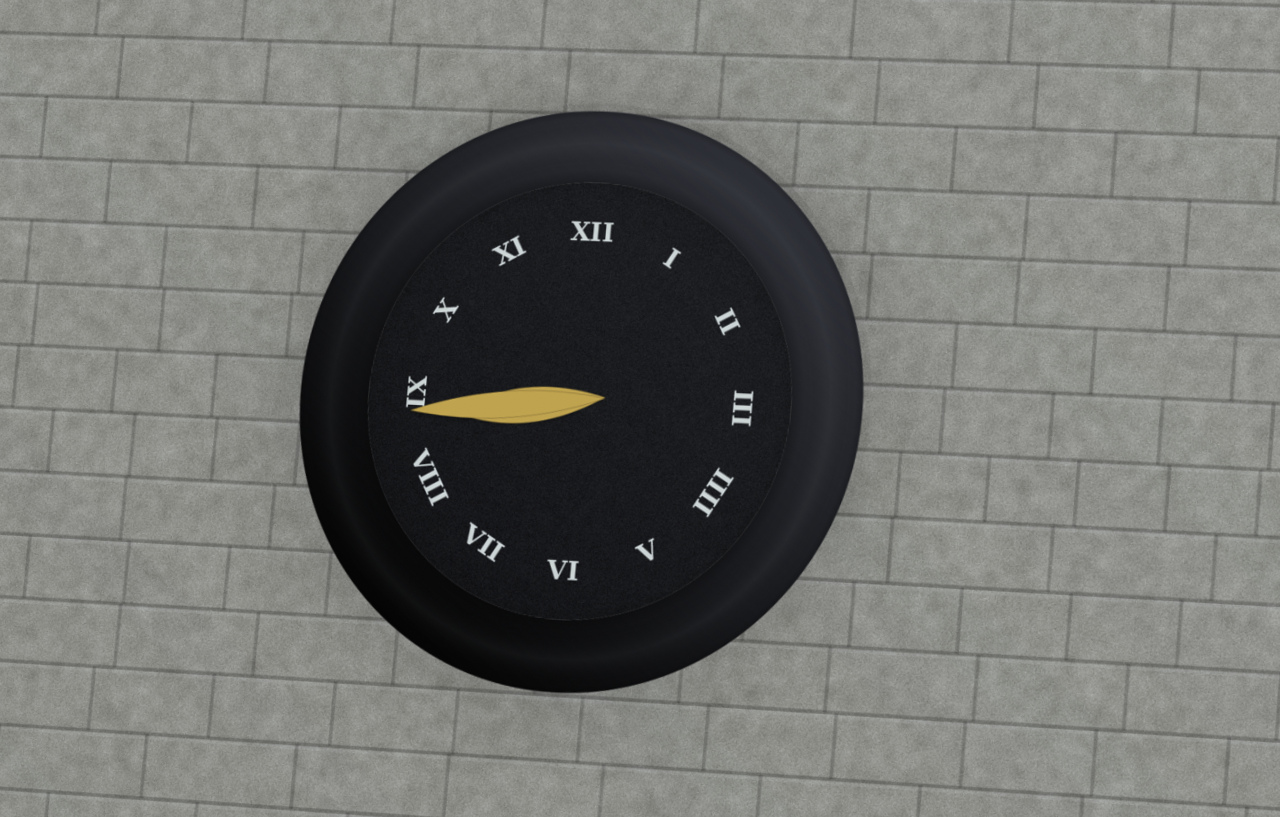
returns 8.44
